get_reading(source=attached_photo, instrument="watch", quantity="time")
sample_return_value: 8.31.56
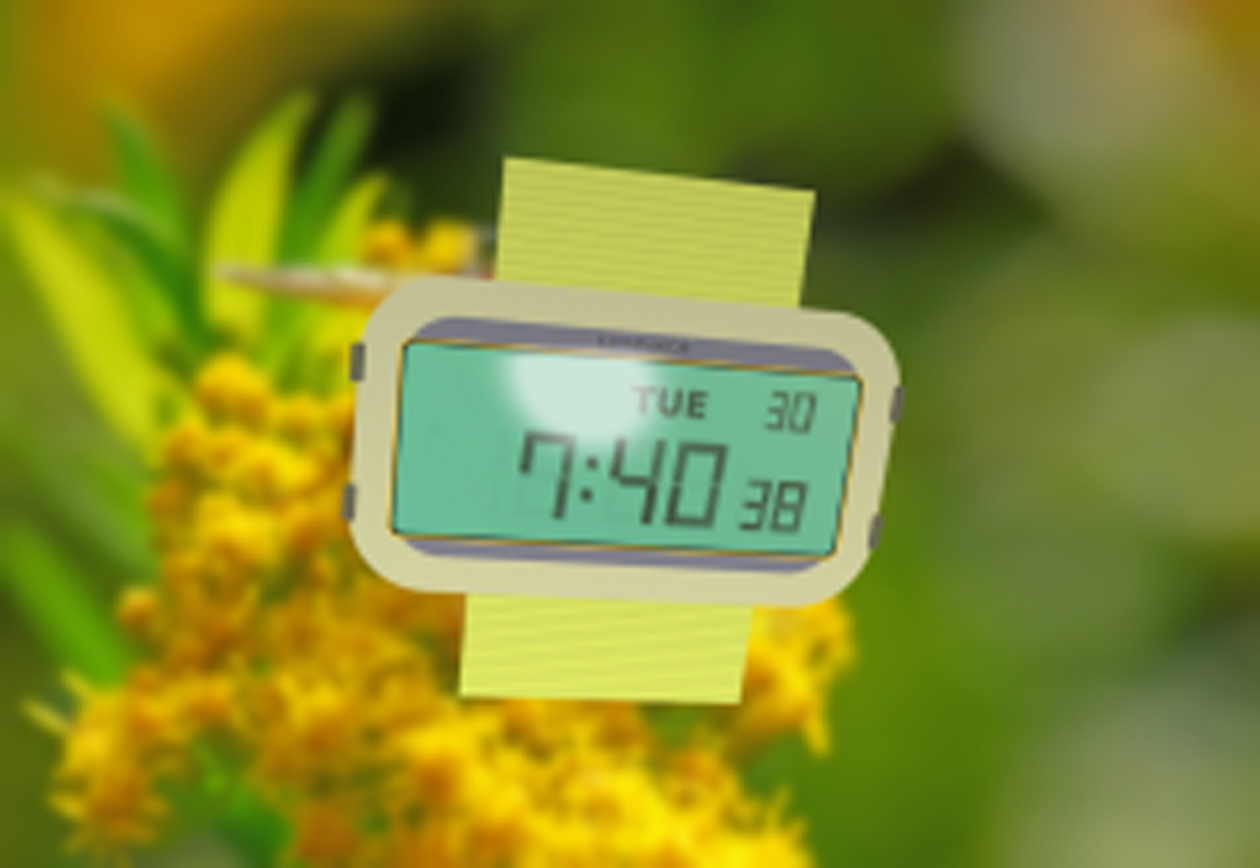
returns 7.40.38
